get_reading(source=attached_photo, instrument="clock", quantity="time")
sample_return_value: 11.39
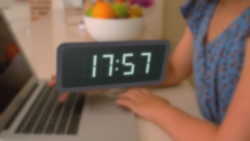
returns 17.57
